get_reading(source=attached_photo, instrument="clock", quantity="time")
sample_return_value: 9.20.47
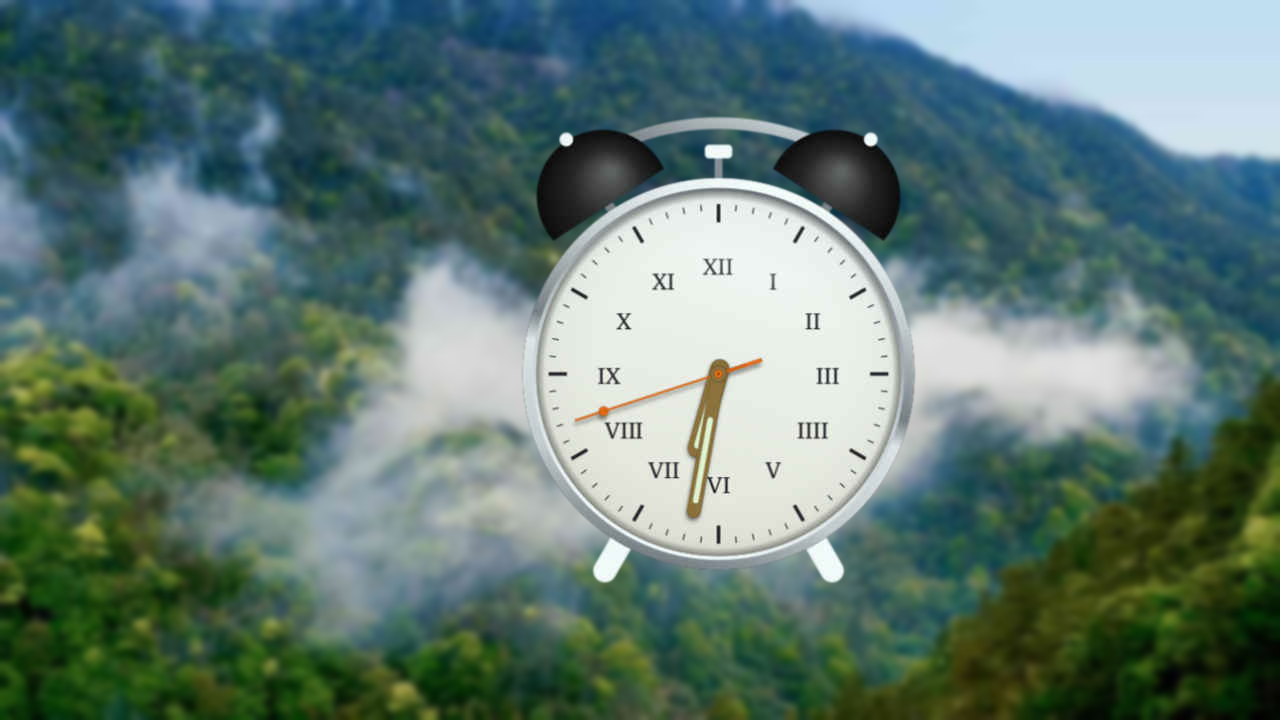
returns 6.31.42
